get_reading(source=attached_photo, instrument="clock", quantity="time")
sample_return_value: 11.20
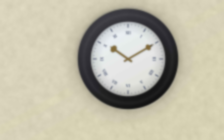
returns 10.10
